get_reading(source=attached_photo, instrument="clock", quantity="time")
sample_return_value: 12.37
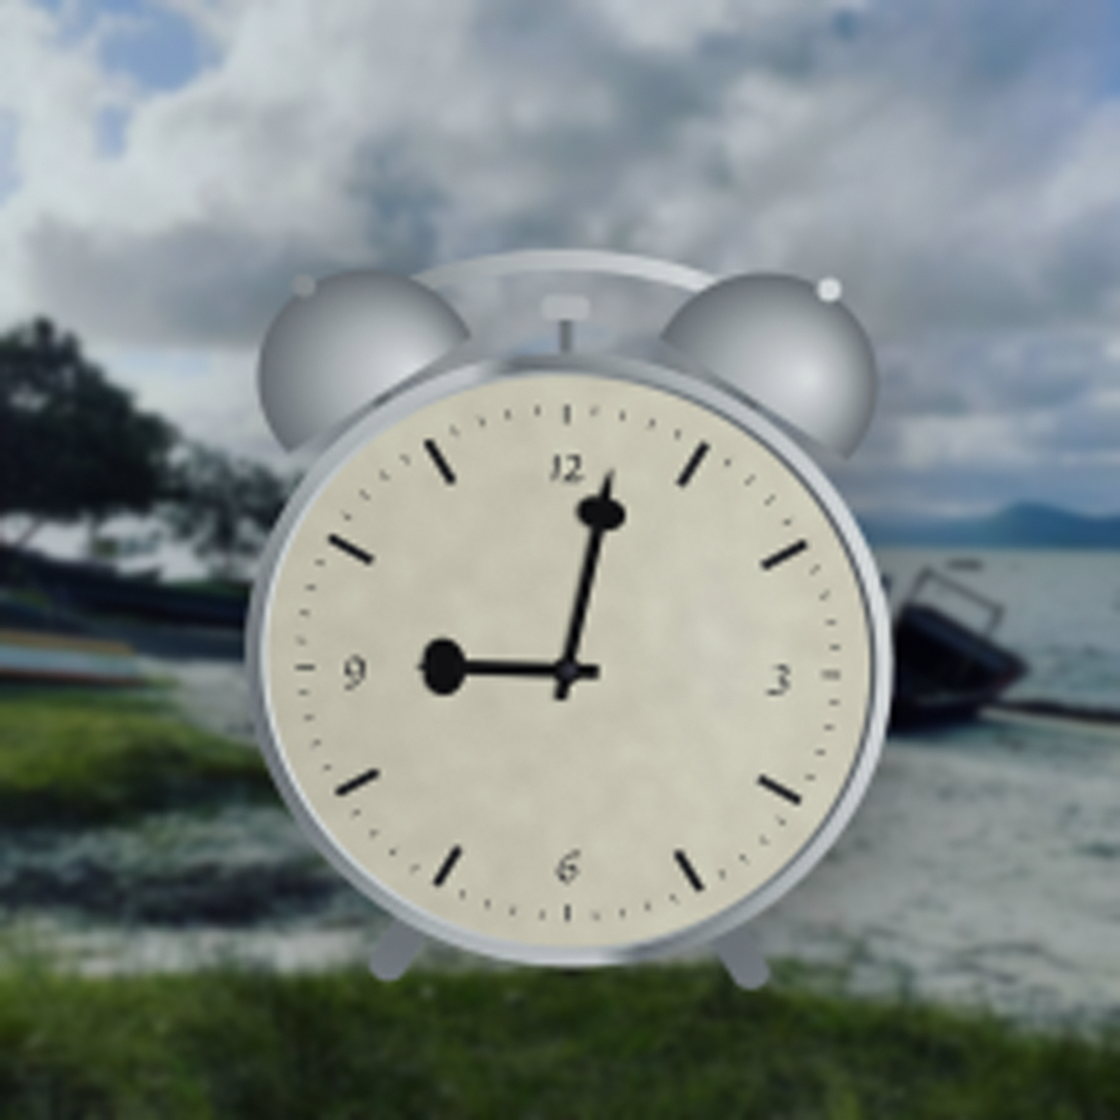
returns 9.02
